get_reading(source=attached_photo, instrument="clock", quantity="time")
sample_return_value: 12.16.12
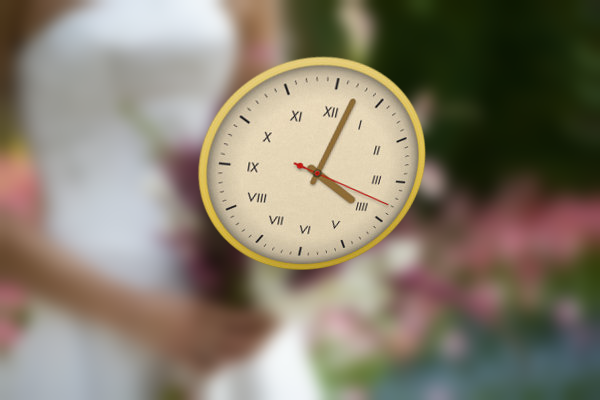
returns 4.02.18
